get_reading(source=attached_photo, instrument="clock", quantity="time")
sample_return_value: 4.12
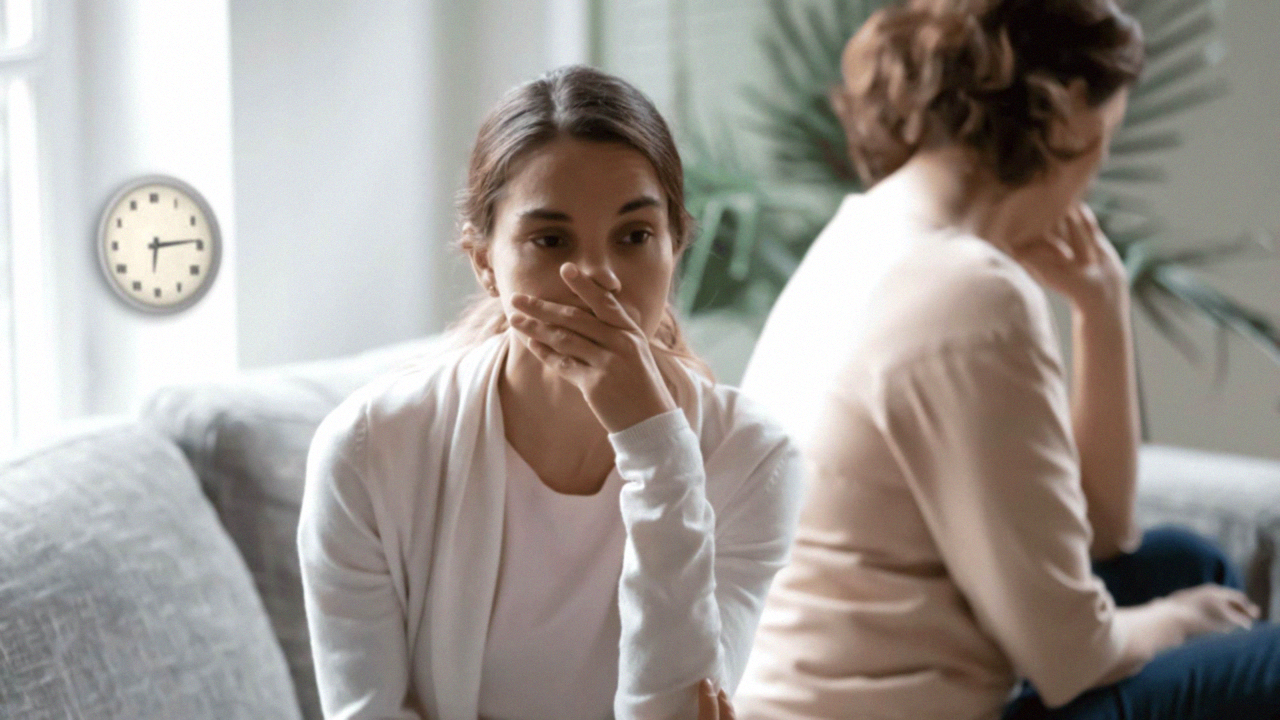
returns 6.14
